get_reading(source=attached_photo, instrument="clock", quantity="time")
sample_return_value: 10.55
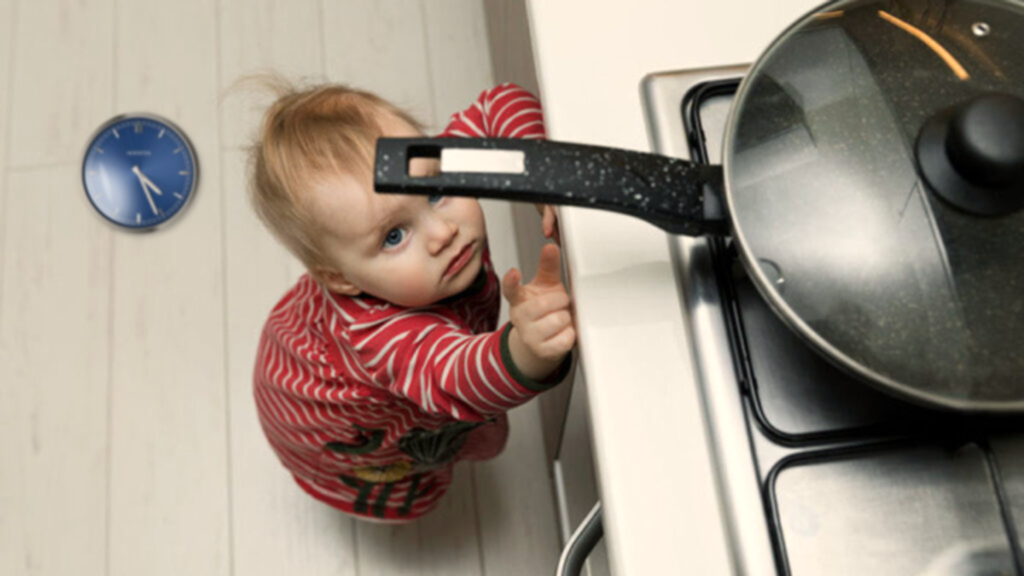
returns 4.26
